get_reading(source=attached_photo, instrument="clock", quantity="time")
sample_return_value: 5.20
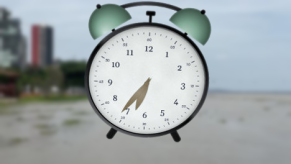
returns 6.36
